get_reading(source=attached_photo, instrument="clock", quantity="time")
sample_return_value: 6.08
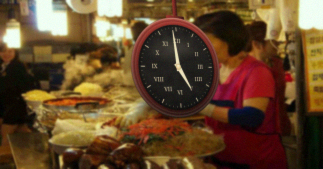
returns 4.59
